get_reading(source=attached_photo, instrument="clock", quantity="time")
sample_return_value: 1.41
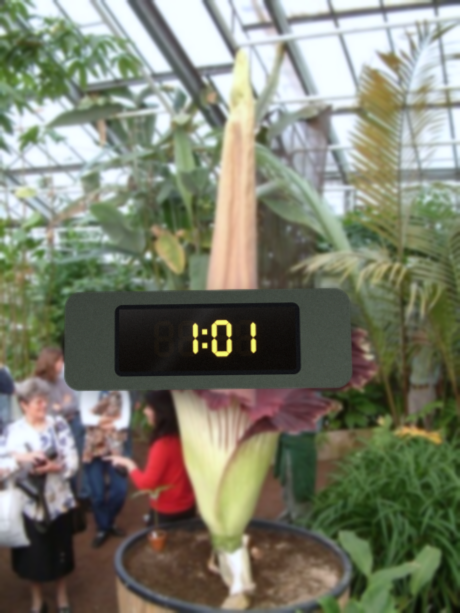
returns 1.01
